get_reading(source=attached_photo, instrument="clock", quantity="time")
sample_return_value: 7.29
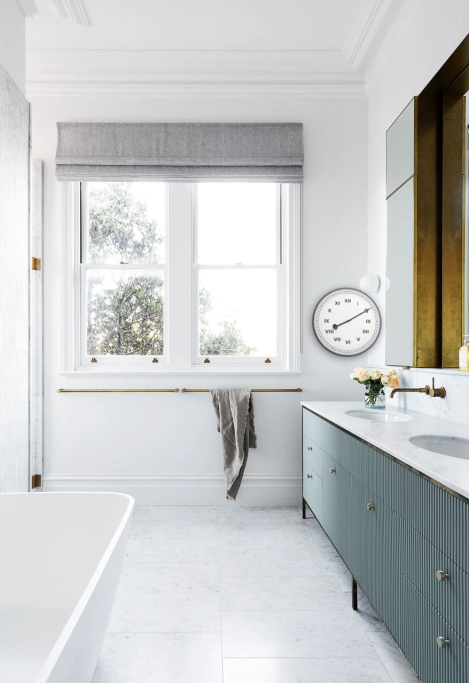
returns 8.10
